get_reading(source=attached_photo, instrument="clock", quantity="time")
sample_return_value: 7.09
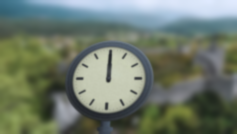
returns 12.00
